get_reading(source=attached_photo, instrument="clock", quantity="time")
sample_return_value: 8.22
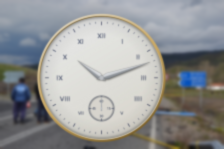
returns 10.12
